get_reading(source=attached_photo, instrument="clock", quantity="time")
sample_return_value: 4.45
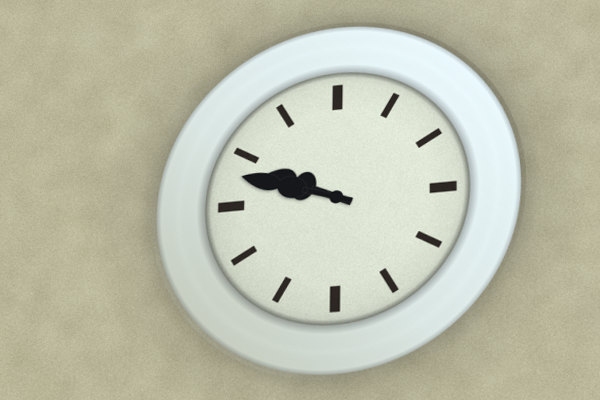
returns 9.48
